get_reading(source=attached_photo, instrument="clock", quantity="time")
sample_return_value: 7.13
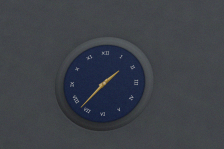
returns 1.37
